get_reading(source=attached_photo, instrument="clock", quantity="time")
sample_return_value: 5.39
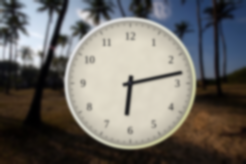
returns 6.13
